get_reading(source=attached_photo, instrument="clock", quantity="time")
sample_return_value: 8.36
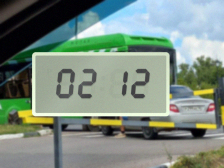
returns 2.12
